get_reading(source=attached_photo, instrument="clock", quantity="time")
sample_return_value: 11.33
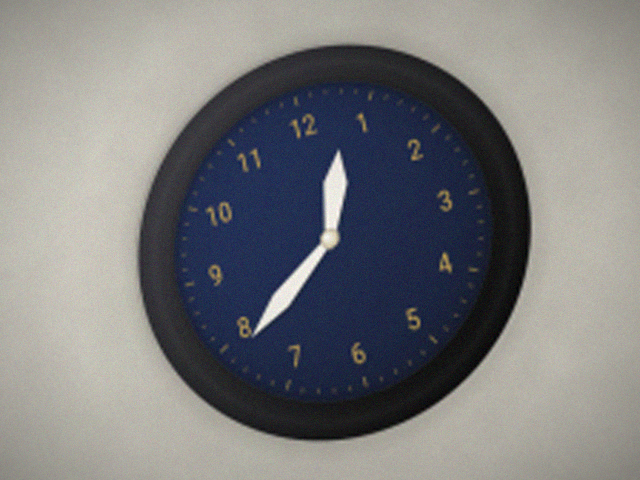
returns 12.39
